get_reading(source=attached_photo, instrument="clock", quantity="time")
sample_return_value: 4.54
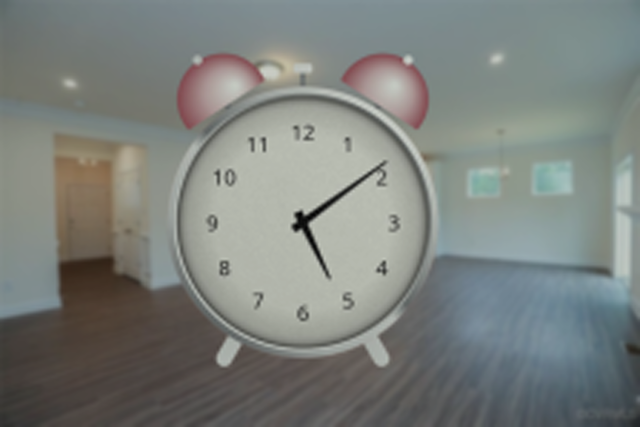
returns 5.09
